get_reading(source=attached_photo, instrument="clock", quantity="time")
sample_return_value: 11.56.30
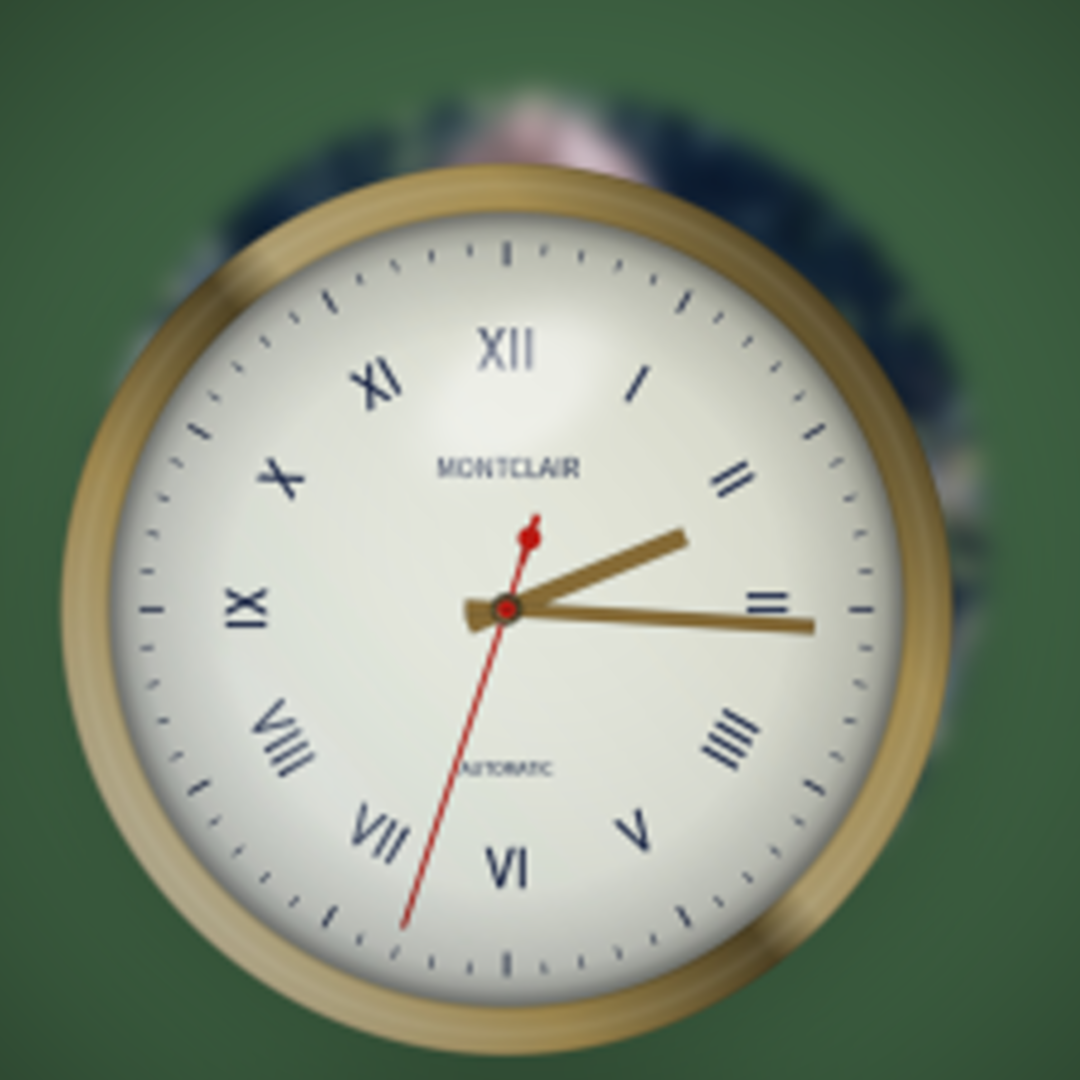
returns 2.15.33
